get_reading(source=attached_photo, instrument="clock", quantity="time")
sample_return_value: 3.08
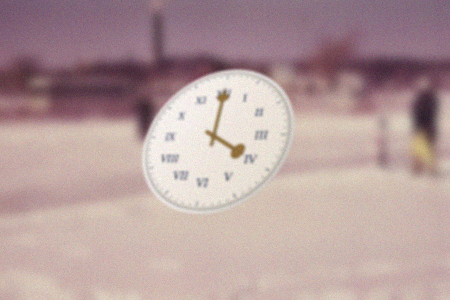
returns 4.00
